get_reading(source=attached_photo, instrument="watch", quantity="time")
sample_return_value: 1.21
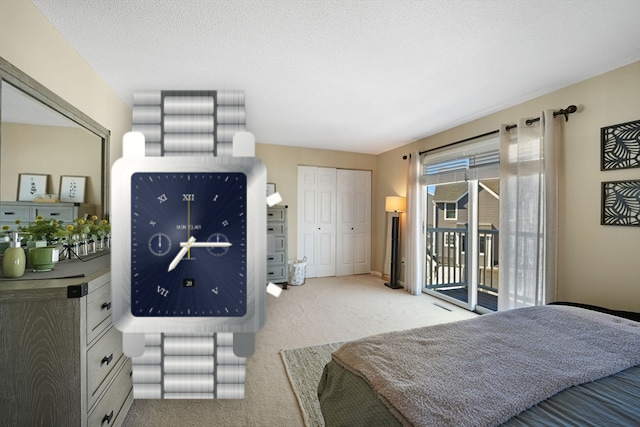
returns 7.15
